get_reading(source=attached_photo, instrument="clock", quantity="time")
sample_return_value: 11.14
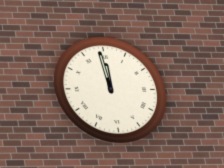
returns 11.59
